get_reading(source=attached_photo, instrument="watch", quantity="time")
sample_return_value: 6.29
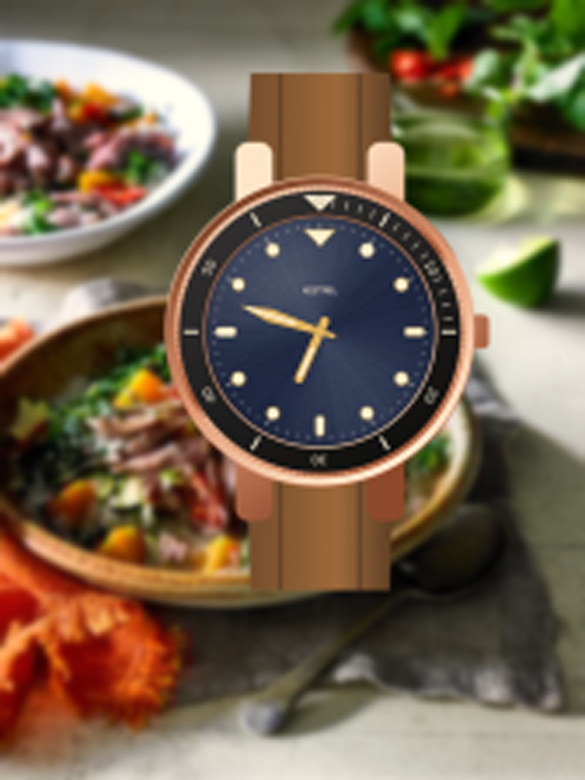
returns 6.48
